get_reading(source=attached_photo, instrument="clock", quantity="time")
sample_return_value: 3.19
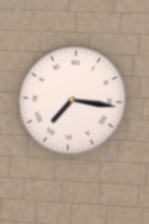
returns 7.16
